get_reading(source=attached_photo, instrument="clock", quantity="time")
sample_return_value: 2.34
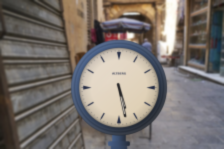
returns 5.28
